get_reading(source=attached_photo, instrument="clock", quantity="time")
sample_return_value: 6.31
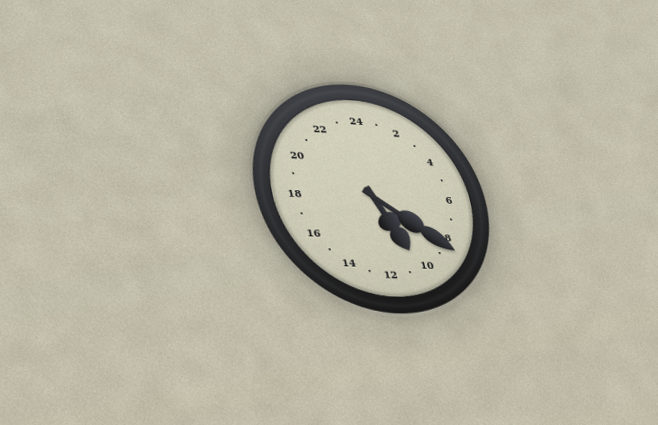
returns 10.21
